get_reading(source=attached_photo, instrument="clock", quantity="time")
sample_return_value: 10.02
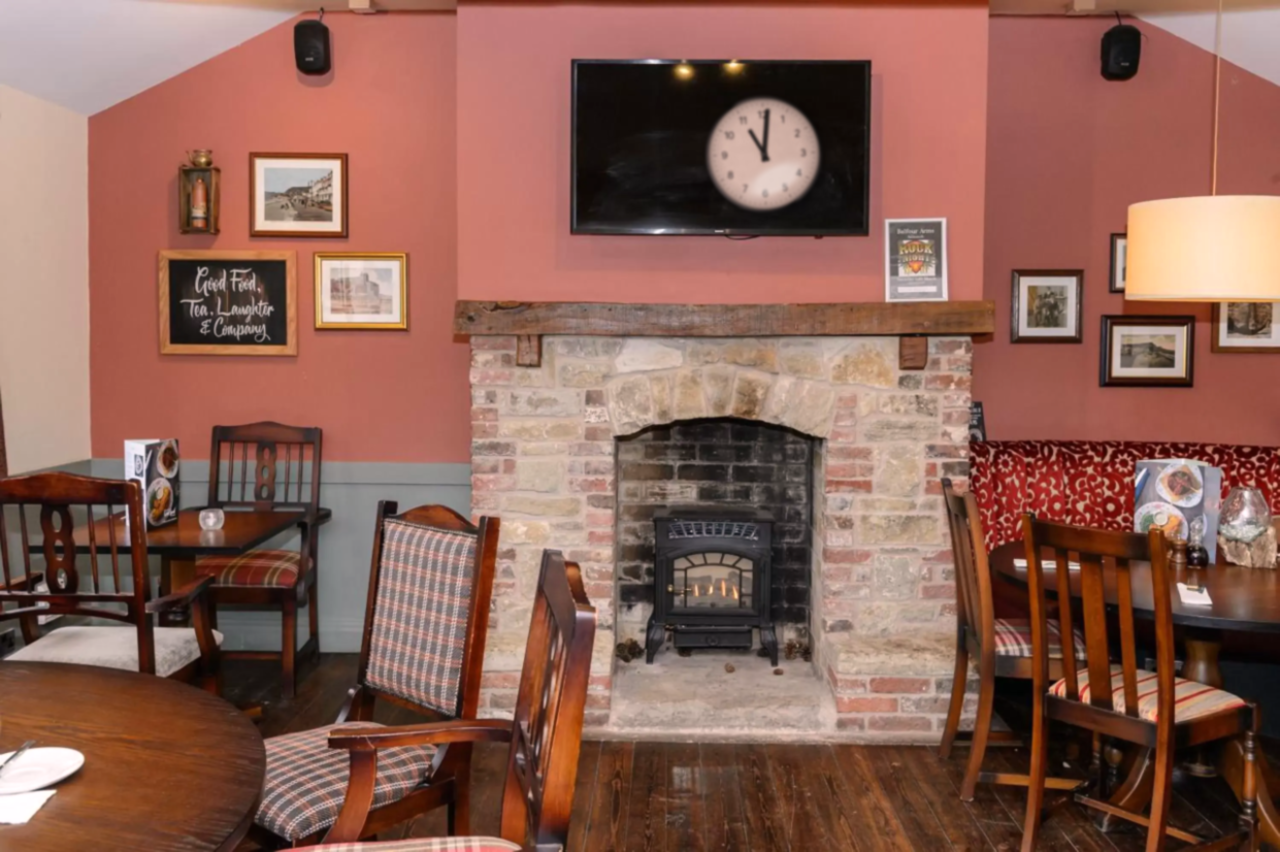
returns 11.01
